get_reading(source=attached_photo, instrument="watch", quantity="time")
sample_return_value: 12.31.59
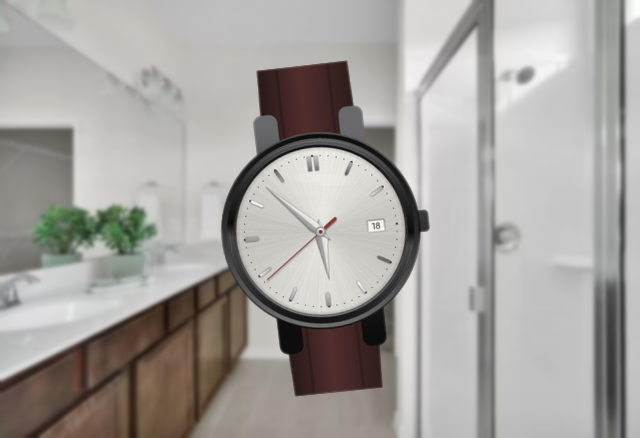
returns 5.52.39
